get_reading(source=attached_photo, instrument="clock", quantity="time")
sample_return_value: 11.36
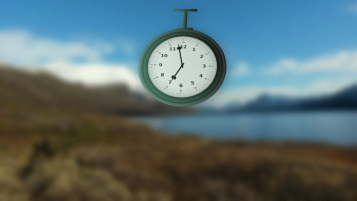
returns 6.58
